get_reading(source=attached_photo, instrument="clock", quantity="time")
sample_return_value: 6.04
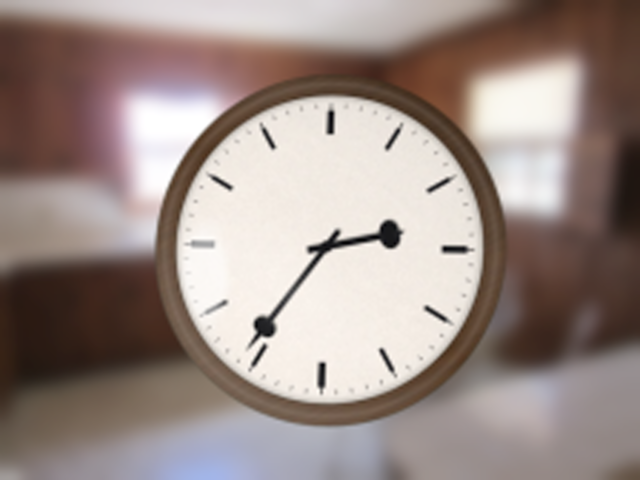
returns 2.36
